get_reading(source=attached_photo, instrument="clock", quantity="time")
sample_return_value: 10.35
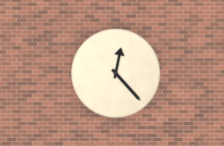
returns 12.23
